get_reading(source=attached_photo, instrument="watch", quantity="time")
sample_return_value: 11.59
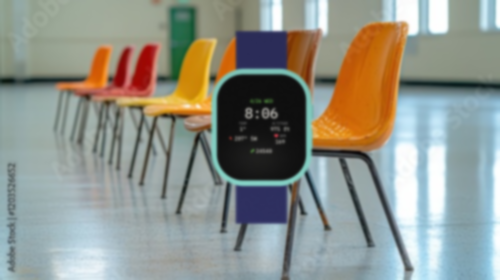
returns 8.06
